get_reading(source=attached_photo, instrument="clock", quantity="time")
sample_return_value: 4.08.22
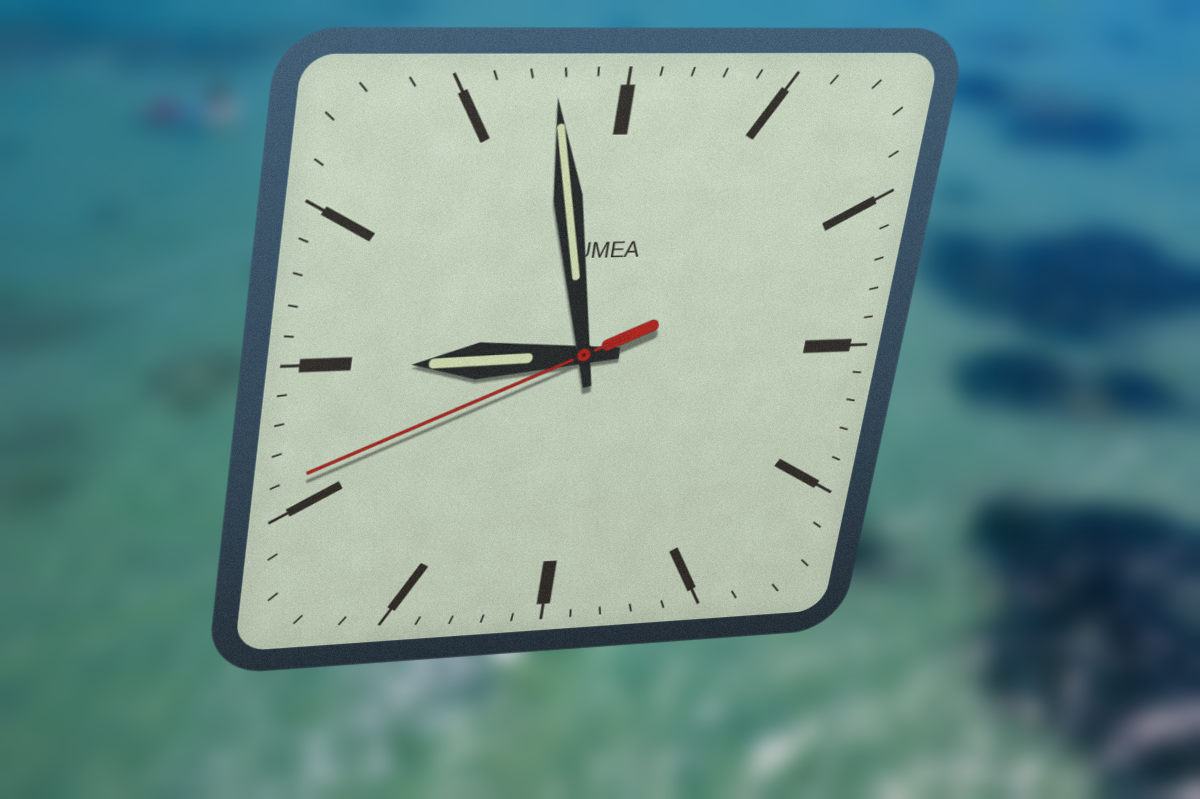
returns 8.57.41
